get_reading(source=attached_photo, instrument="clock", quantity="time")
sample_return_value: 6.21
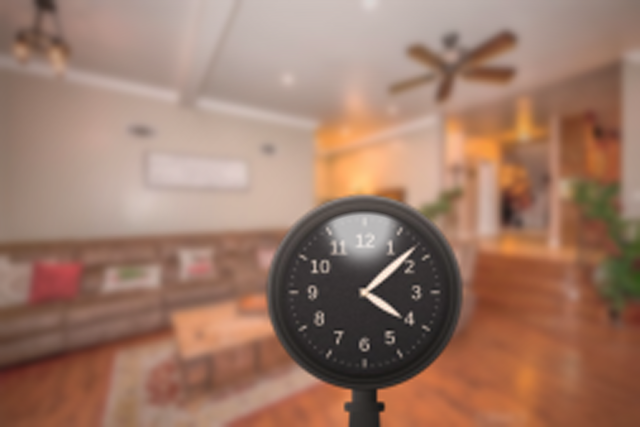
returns 4.08
